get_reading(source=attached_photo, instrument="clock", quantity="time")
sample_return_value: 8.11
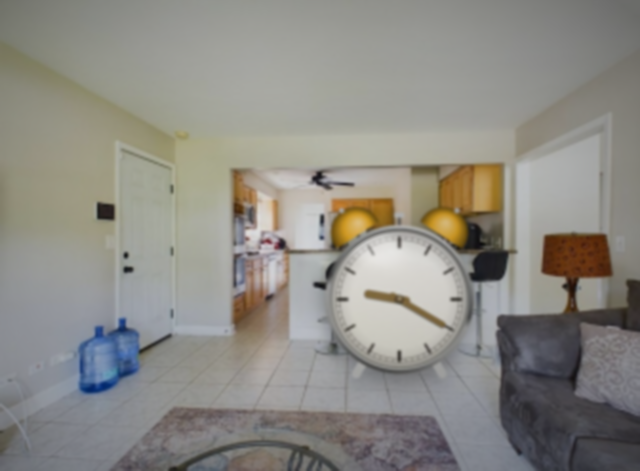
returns 9.20
